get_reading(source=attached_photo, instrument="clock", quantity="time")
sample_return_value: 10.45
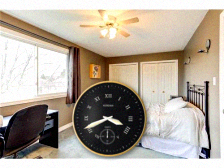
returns 3.41
